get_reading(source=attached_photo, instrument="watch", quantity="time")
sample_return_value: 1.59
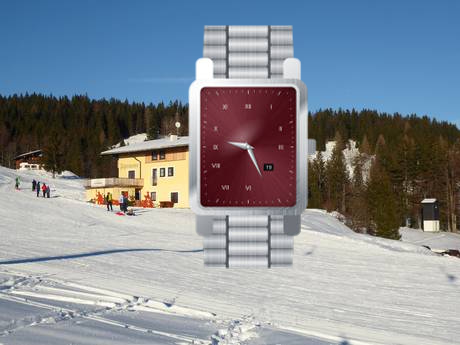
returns 9.26
